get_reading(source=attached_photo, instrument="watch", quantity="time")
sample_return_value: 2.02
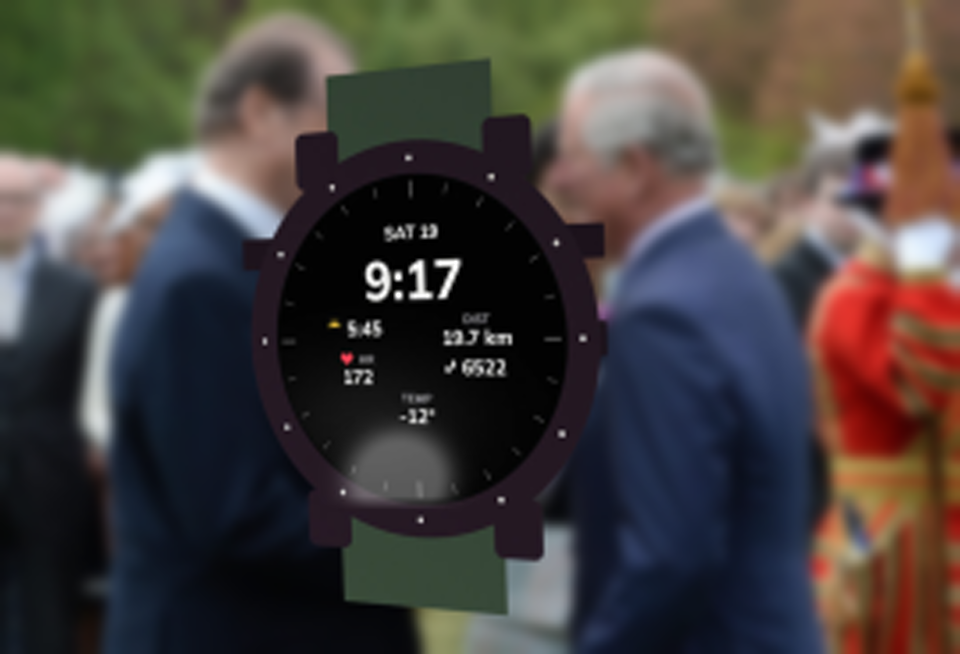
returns 9.17
